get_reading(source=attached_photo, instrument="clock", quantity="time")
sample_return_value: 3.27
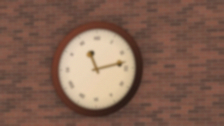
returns 11.13
